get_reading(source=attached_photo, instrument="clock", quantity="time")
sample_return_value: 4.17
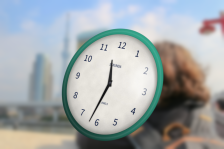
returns 11.32
